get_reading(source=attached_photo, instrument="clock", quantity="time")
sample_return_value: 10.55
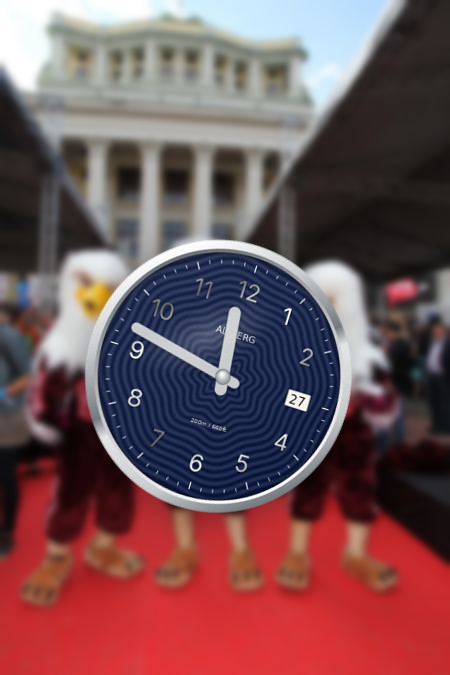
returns 11.47
